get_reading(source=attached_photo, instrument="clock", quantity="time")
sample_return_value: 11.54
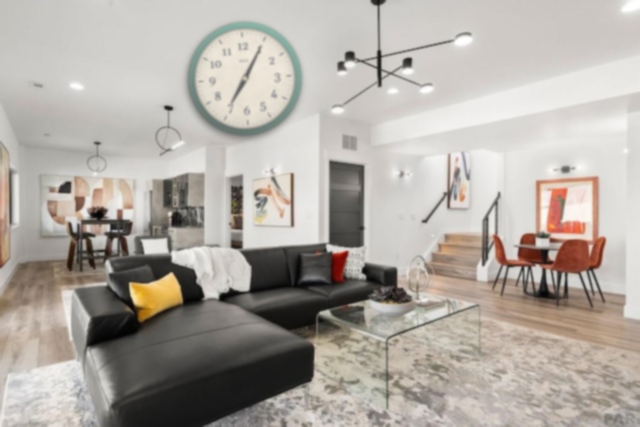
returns 7.05
